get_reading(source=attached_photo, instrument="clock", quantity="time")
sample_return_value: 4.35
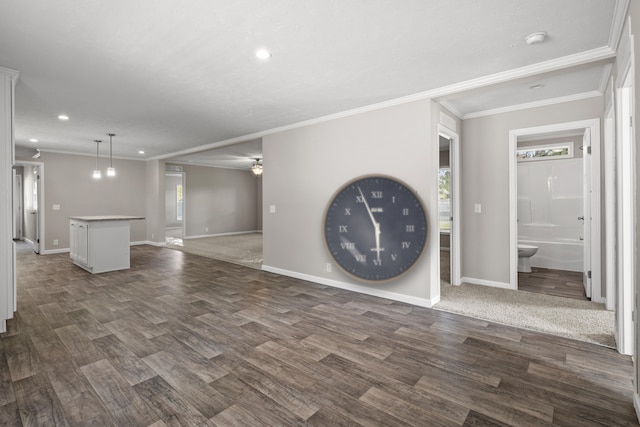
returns 5.56
